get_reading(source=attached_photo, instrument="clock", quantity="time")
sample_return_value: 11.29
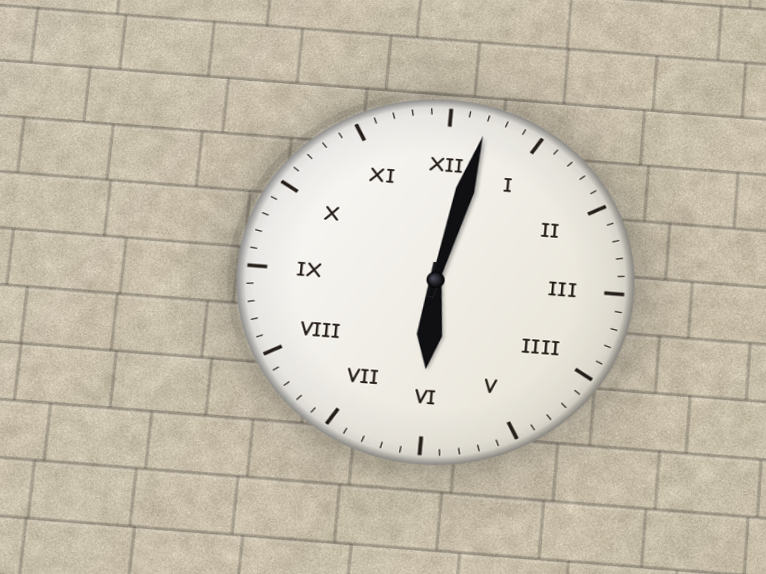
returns 6.02
